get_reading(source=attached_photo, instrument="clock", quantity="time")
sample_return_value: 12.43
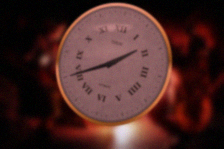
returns 1.40
